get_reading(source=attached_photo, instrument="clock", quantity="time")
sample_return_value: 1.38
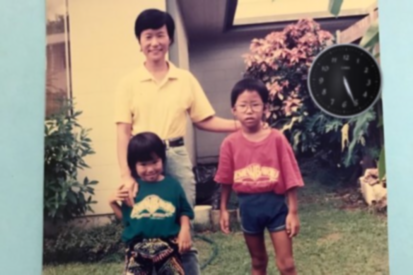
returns 5.26
